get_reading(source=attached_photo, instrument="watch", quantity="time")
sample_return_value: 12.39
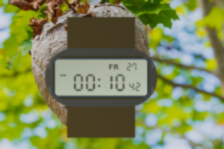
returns 0.10
